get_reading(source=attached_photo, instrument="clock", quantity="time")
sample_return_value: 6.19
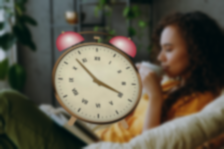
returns 3.53
